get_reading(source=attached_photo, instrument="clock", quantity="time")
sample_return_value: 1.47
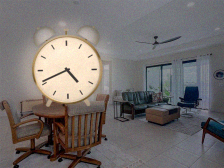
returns 4.41
